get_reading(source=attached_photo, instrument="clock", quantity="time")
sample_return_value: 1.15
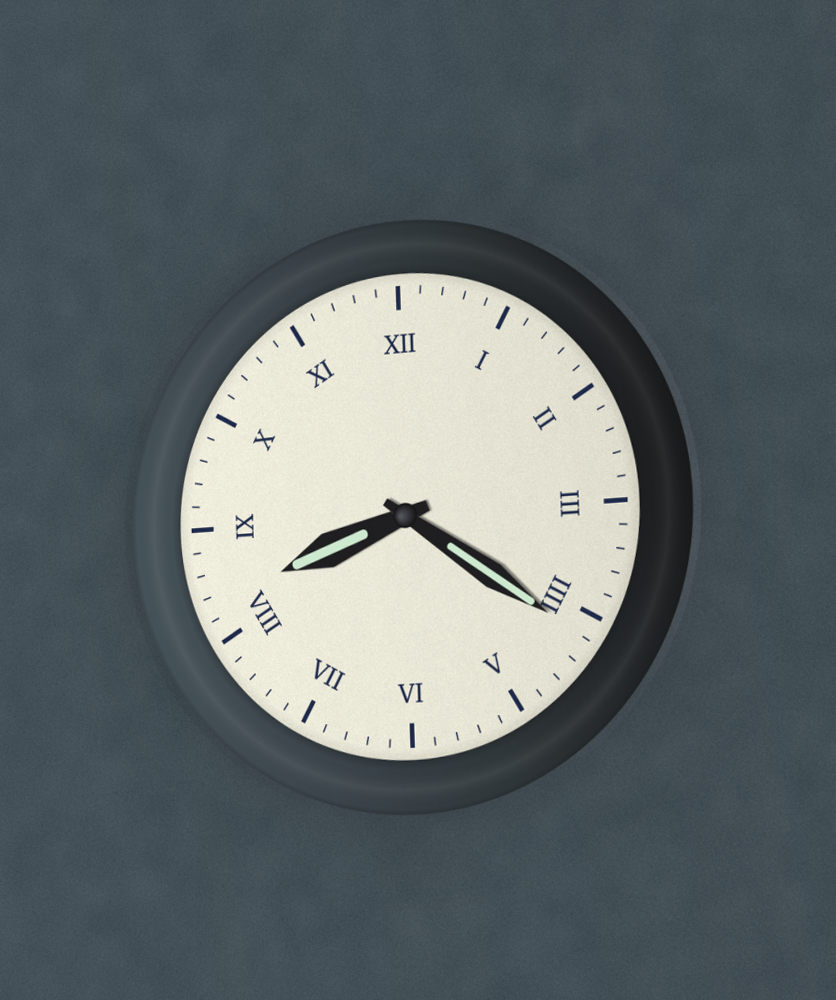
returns 8.21
